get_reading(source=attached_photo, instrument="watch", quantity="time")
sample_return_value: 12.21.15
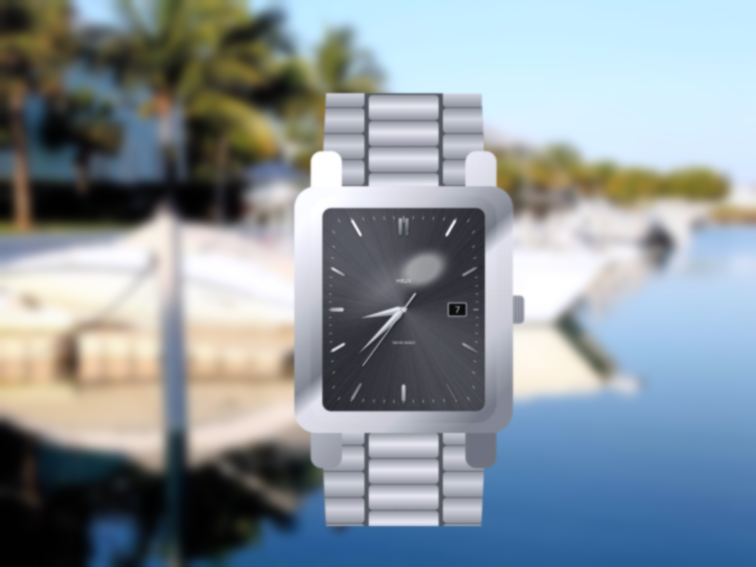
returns 8.37.36
